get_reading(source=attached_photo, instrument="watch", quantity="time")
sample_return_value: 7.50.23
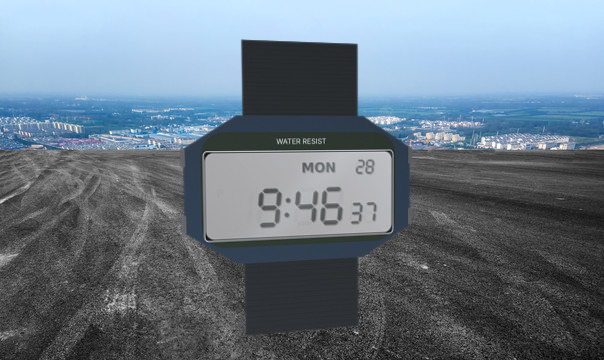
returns 9.46.37
